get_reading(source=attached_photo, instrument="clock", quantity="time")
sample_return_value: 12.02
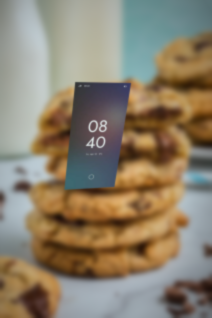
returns 8.40
